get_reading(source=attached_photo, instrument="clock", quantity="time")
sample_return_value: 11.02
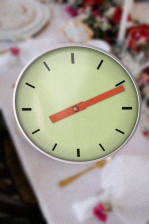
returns 8.11
